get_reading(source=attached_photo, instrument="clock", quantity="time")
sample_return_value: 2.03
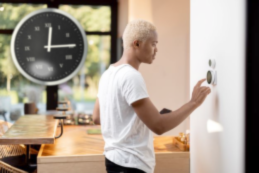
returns 12.15
